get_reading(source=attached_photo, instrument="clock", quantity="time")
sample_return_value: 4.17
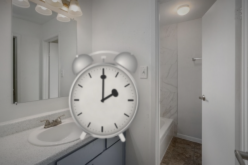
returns 2.00
